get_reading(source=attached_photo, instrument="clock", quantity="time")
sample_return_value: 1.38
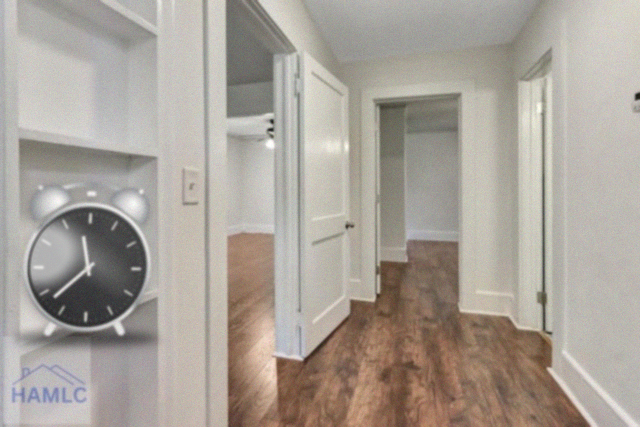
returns 11.38
